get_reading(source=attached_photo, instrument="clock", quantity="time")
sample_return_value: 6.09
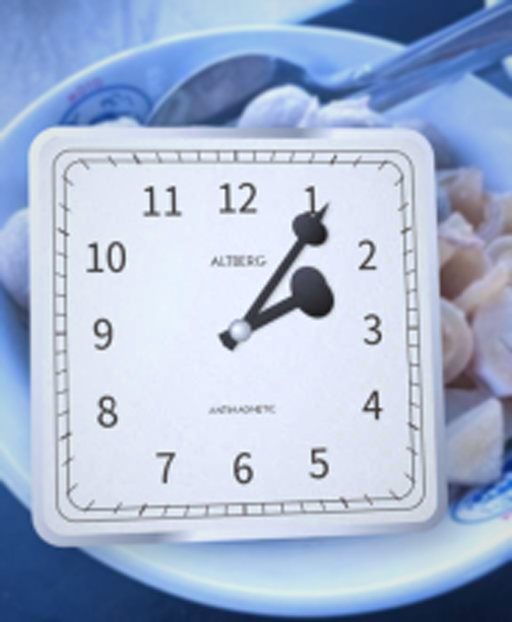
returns 2.06
